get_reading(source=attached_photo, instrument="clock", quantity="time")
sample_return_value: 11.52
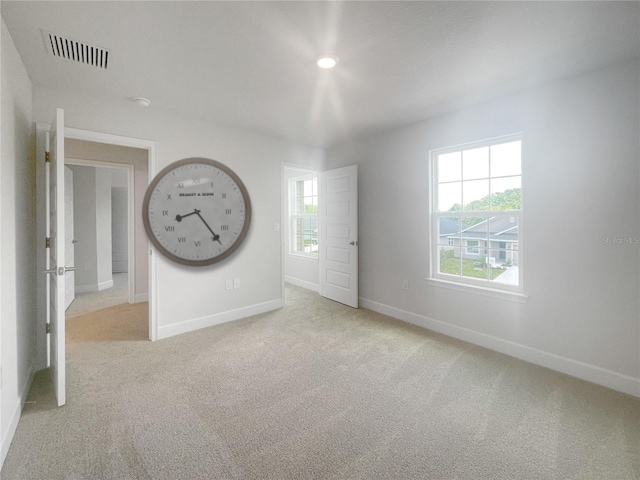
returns 8.24
